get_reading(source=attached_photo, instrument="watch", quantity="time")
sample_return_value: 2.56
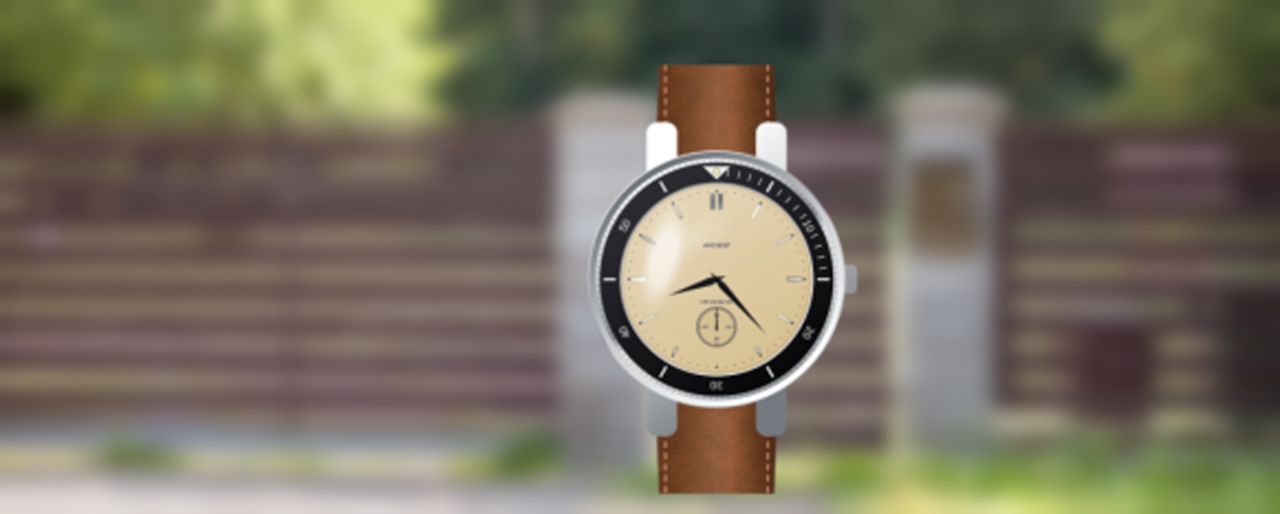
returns 8.23
